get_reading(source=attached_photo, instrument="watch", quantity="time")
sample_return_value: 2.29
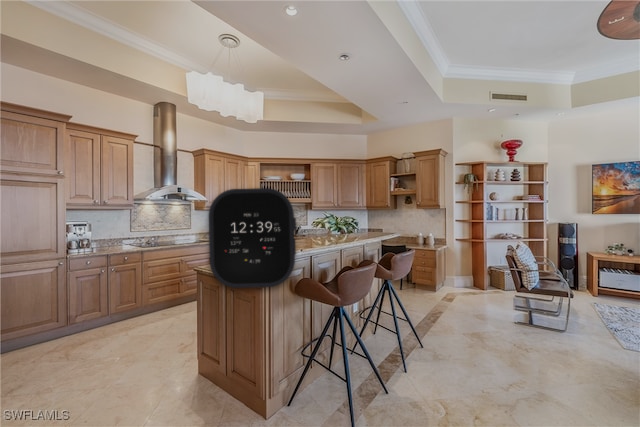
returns 12.39
